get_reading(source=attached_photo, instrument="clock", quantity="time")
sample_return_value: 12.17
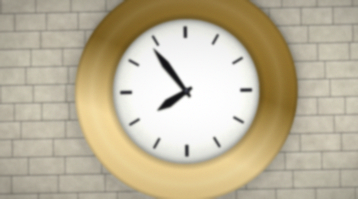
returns 7.54
